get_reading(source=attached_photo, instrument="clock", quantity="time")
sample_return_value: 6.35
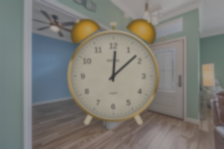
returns 12.08
